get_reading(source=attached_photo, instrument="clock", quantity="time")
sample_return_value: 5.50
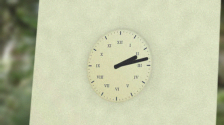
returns 2.13
